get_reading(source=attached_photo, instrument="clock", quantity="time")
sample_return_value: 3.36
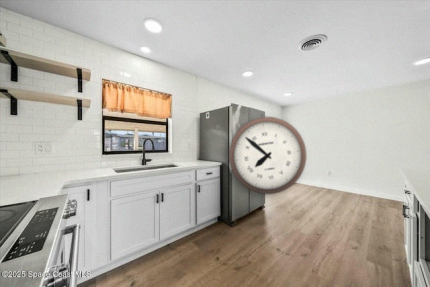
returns 7.53
